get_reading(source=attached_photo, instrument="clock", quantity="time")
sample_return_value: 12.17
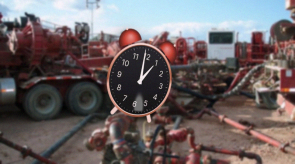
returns 12.59
